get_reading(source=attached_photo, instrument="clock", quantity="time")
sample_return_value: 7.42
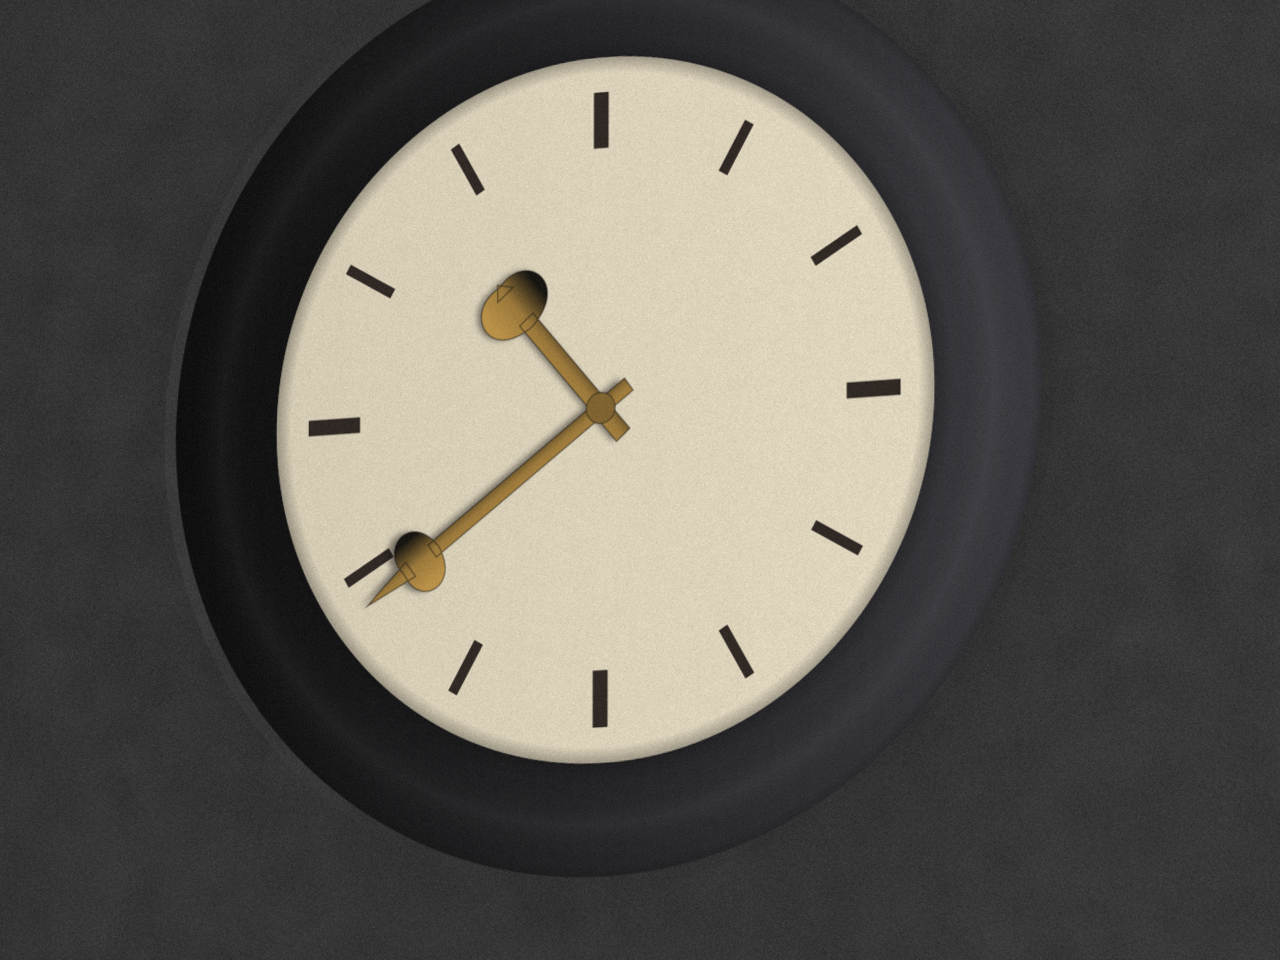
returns 10.39
